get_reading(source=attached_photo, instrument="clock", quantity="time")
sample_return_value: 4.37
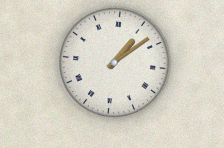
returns 1.08
